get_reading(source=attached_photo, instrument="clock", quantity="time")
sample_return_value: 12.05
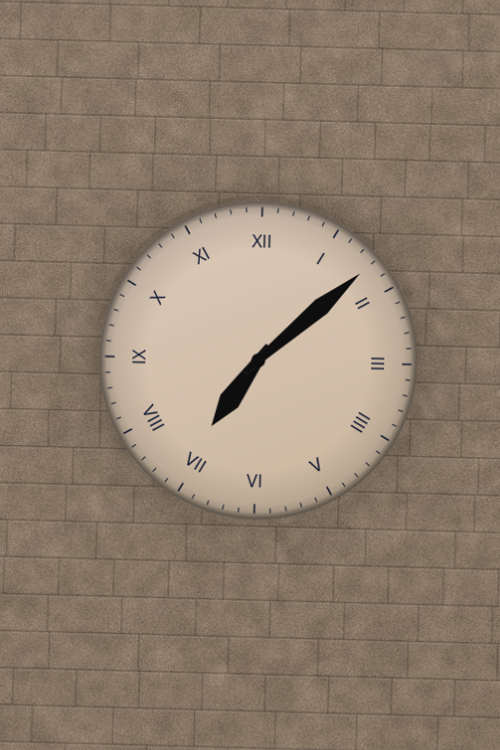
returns 7.08
